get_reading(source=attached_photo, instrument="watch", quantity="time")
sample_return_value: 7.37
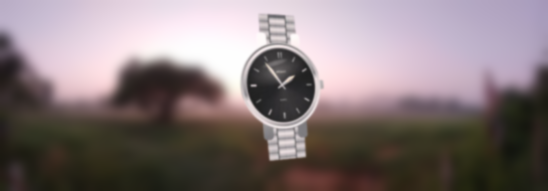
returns 1.54
